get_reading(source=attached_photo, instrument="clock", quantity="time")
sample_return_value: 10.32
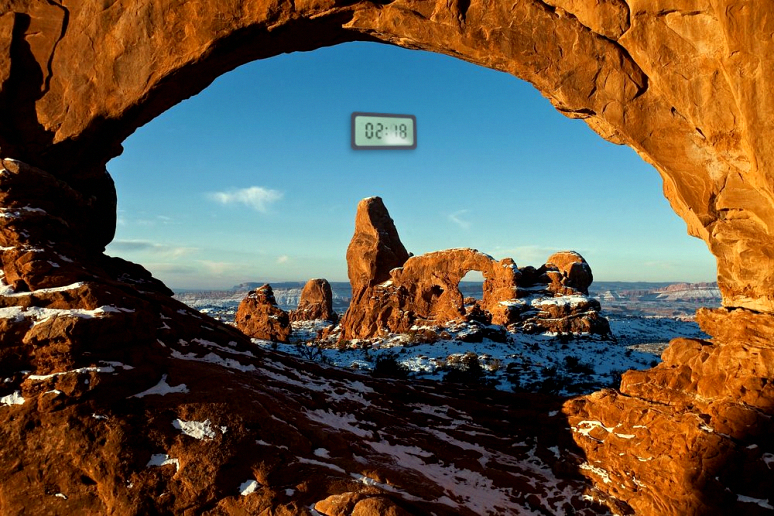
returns 2.18
